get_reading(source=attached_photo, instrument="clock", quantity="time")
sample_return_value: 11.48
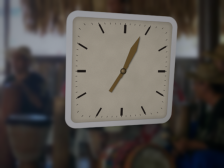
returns 7.04
